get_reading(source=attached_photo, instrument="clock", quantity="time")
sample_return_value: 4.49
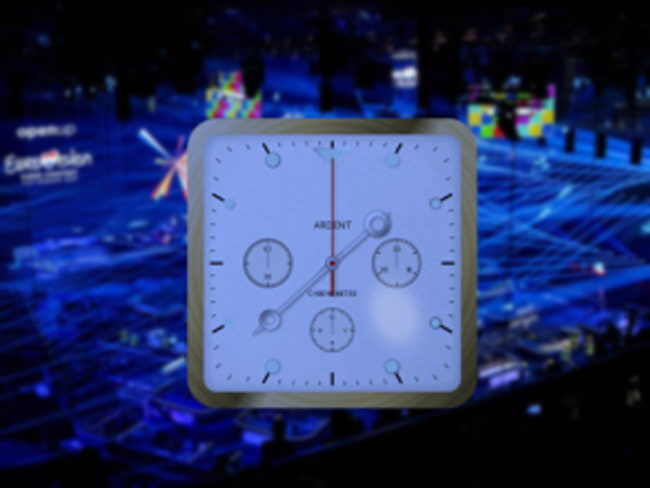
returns 1.38
